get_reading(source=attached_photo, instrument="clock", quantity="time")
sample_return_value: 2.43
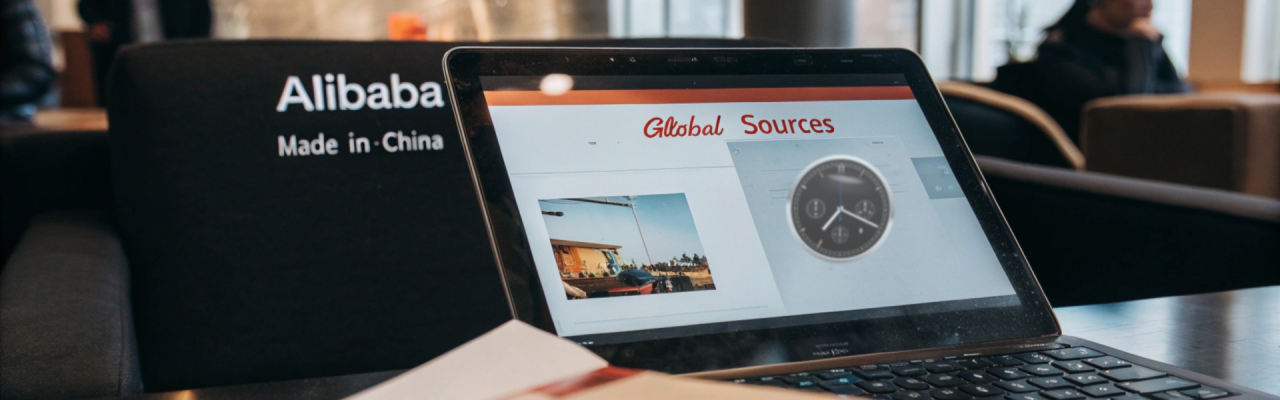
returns 7.19
